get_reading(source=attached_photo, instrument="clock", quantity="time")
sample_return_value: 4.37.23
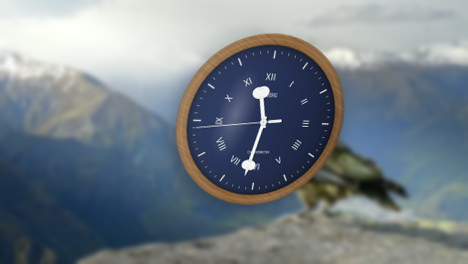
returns 11.31.44
